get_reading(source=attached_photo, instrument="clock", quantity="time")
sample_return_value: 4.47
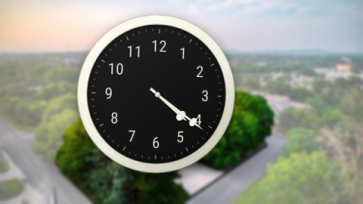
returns 4.21
